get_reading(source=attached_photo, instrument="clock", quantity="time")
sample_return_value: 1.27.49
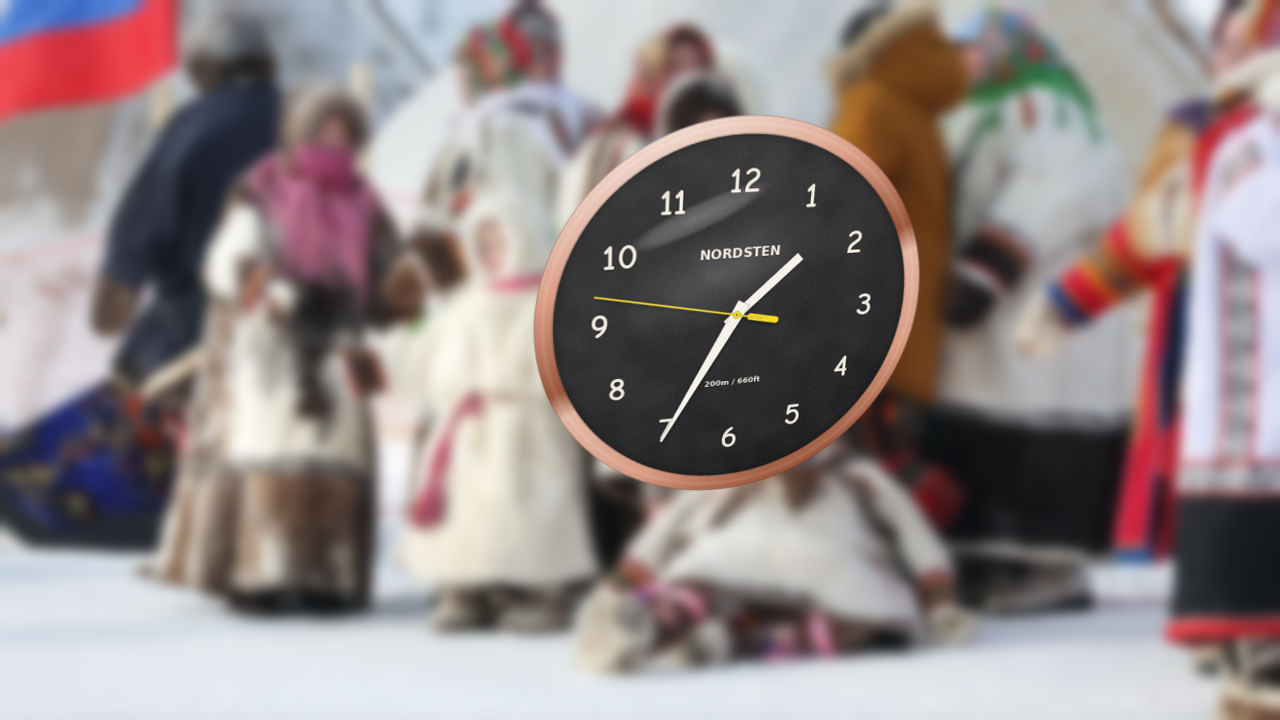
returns 1.34.47
